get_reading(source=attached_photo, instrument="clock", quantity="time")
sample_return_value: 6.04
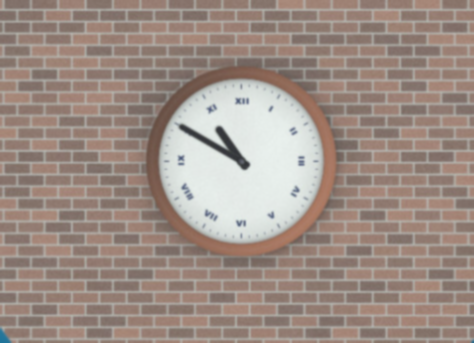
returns 10.50
